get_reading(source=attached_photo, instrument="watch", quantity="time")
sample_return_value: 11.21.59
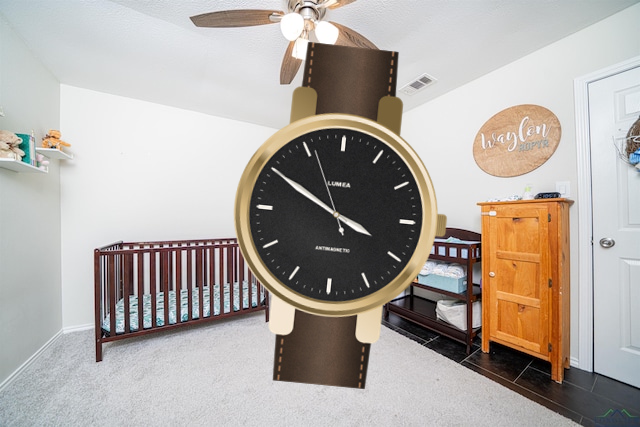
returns 3.49.56
